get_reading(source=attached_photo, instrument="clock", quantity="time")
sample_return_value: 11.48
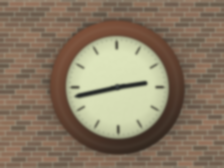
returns 2.43
